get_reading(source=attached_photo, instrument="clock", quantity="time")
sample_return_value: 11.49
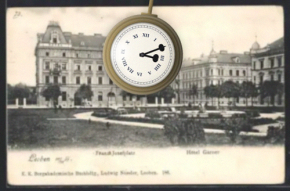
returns 3.10
